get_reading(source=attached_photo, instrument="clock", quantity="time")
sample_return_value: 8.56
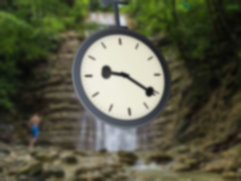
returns 9.21
